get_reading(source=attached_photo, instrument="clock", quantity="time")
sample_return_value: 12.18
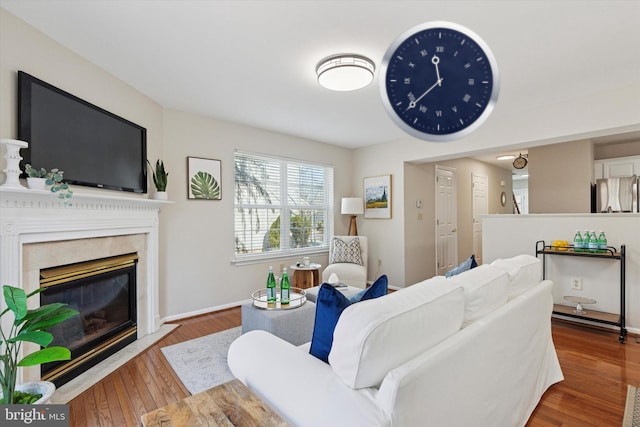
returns 11.38
